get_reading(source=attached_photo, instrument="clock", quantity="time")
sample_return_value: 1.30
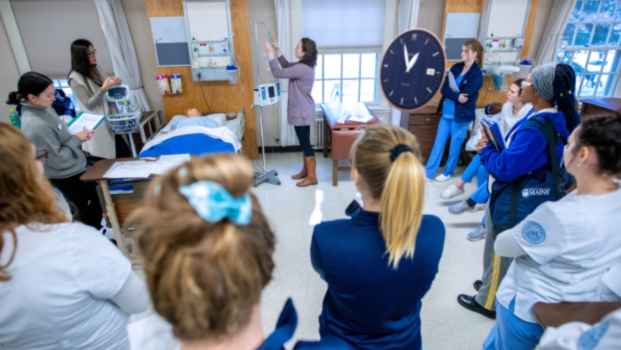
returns 12.56
